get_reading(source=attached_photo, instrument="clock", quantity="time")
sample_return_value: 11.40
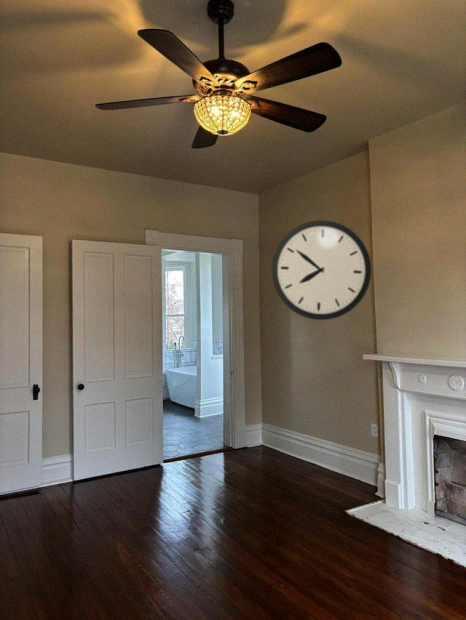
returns 7.51
